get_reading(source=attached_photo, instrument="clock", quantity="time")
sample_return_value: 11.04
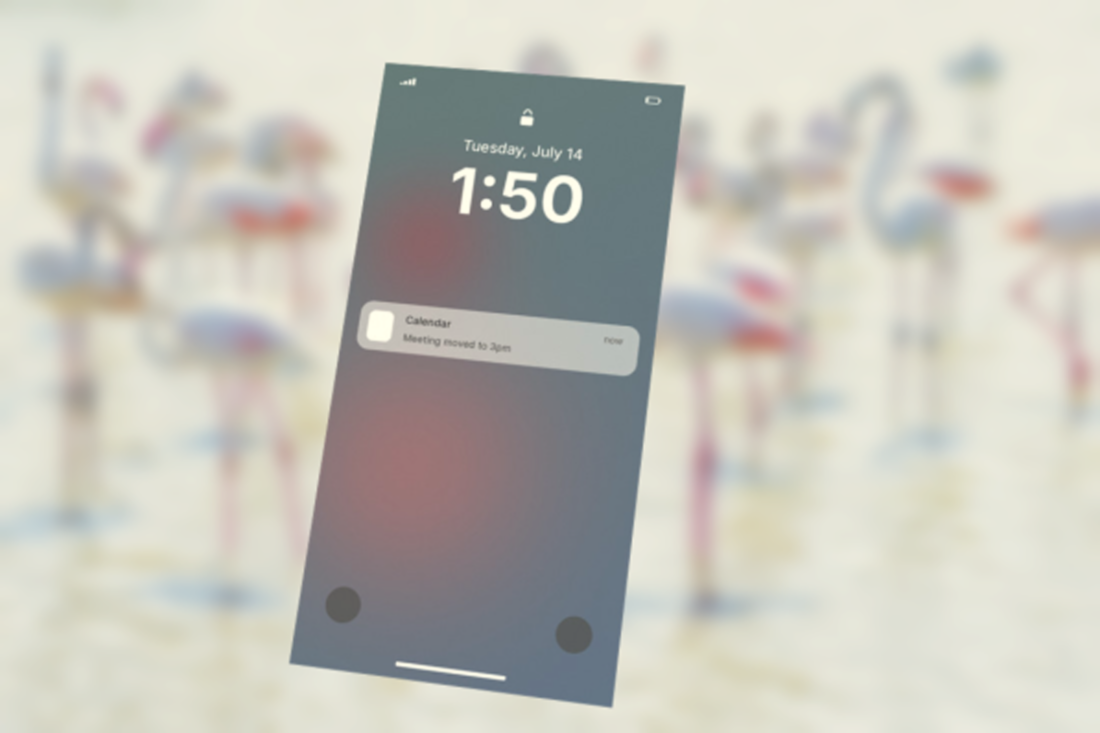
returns 1.50
